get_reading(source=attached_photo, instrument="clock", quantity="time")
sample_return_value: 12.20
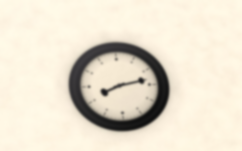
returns 8.13
